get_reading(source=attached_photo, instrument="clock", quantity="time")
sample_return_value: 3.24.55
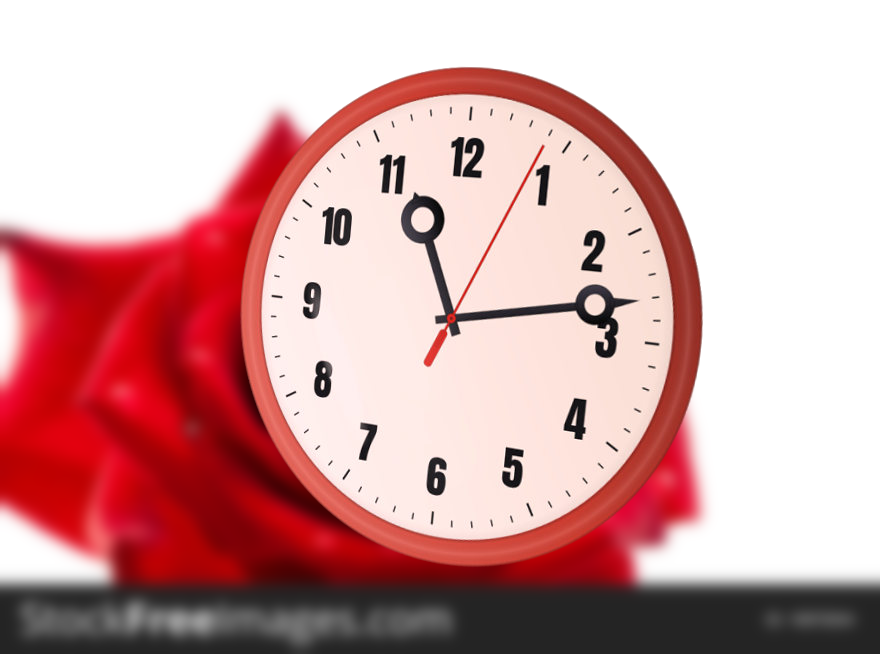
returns 11.13.04
